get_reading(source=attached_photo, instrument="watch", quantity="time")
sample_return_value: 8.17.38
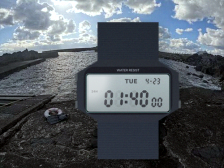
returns 1.40.00
